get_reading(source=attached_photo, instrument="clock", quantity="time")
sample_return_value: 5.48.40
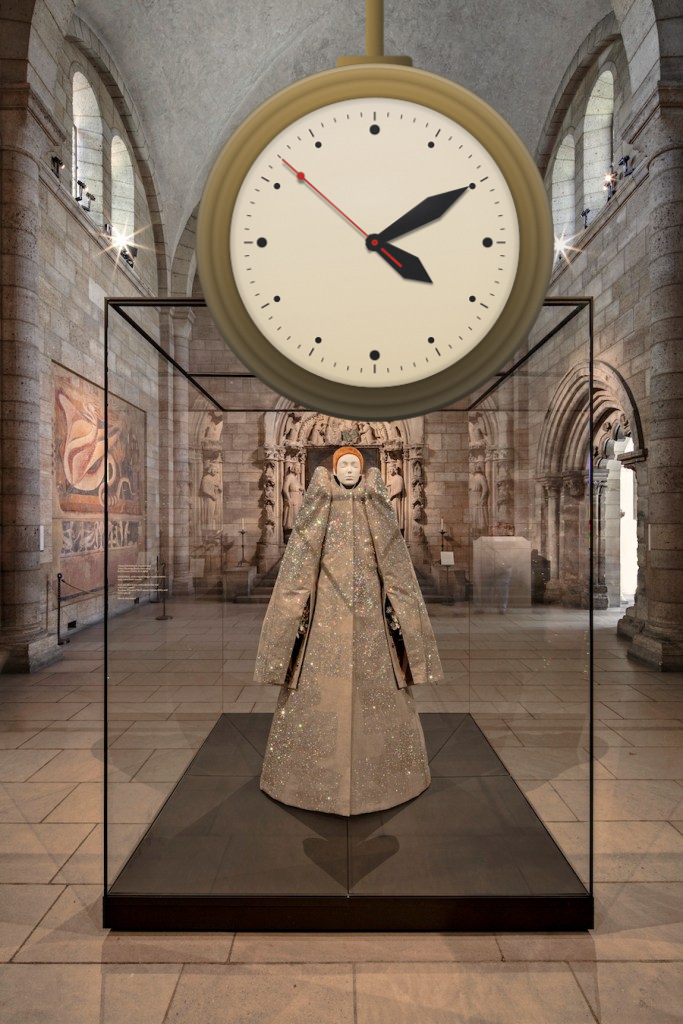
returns 4.09.52
